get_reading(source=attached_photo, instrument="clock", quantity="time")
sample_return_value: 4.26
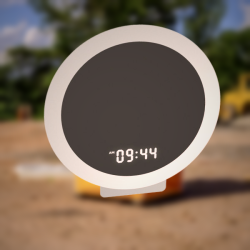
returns 9.44
